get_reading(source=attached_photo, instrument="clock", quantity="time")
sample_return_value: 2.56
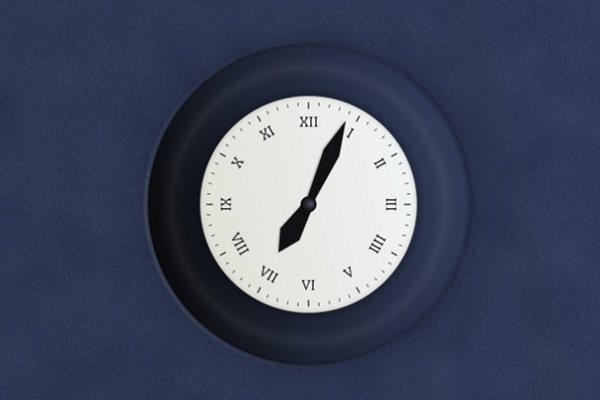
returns 7.04
